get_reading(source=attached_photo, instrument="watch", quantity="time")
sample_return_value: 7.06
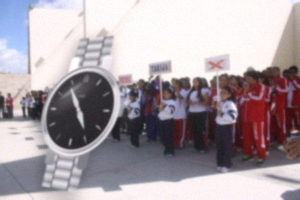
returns 4.54
